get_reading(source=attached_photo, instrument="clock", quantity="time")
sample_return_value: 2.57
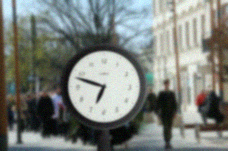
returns 6.48
